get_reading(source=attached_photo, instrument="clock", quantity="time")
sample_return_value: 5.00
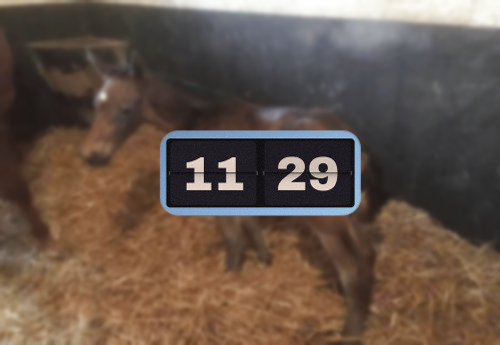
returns 11.29
